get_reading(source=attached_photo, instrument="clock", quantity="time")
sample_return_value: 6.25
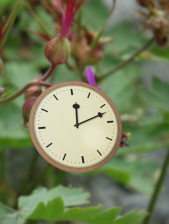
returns 12.12
